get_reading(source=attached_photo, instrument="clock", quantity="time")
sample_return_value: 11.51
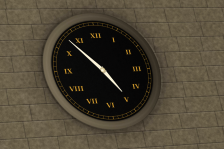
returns 4.53
